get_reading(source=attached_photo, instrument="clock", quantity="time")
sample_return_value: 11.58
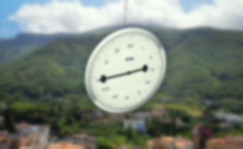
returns 2.44
